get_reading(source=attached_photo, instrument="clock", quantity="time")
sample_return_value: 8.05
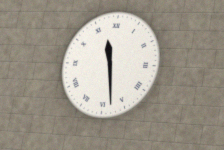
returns 11.28
